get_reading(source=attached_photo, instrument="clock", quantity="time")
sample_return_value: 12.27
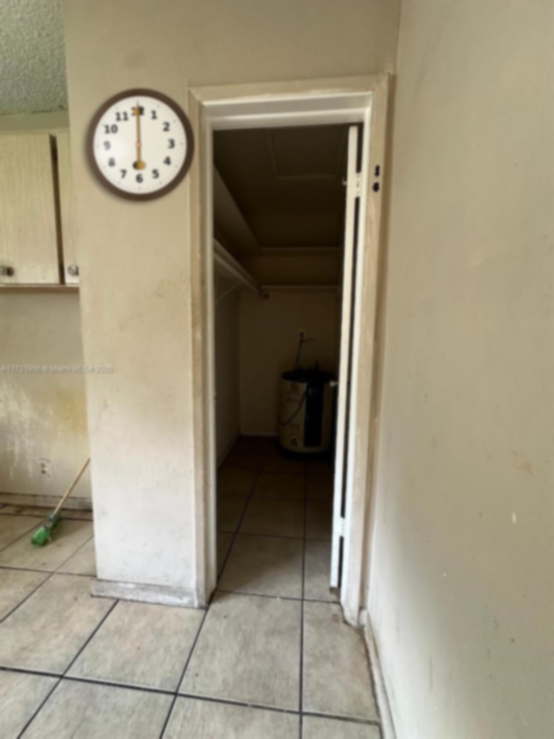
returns 6.00
